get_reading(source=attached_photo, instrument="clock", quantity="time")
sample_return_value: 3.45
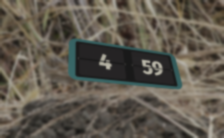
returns 4.59
